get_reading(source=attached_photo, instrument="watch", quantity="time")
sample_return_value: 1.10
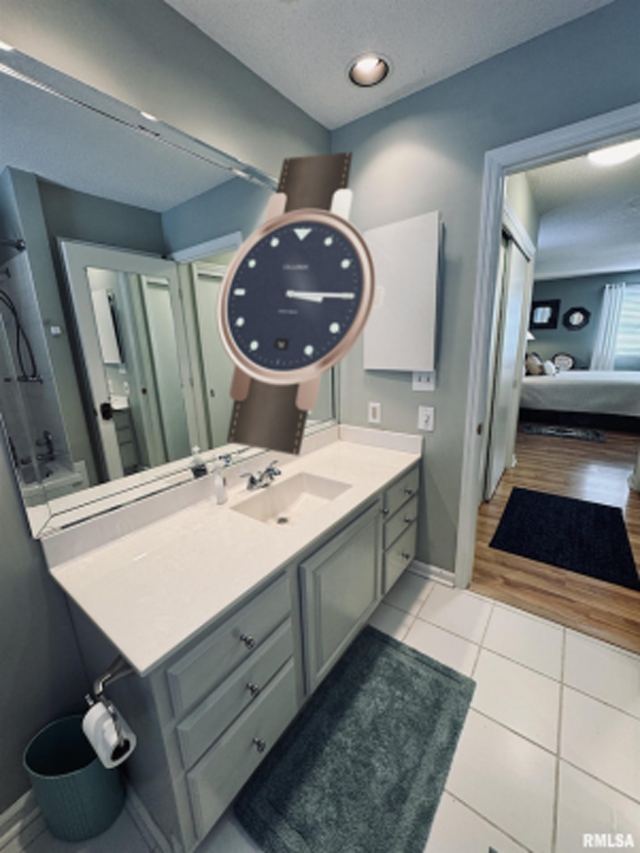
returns 3.15
